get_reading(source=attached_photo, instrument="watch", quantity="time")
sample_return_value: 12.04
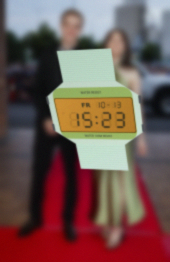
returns 15.23
